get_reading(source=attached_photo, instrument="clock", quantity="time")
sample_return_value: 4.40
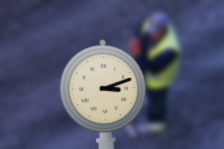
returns 3.12
